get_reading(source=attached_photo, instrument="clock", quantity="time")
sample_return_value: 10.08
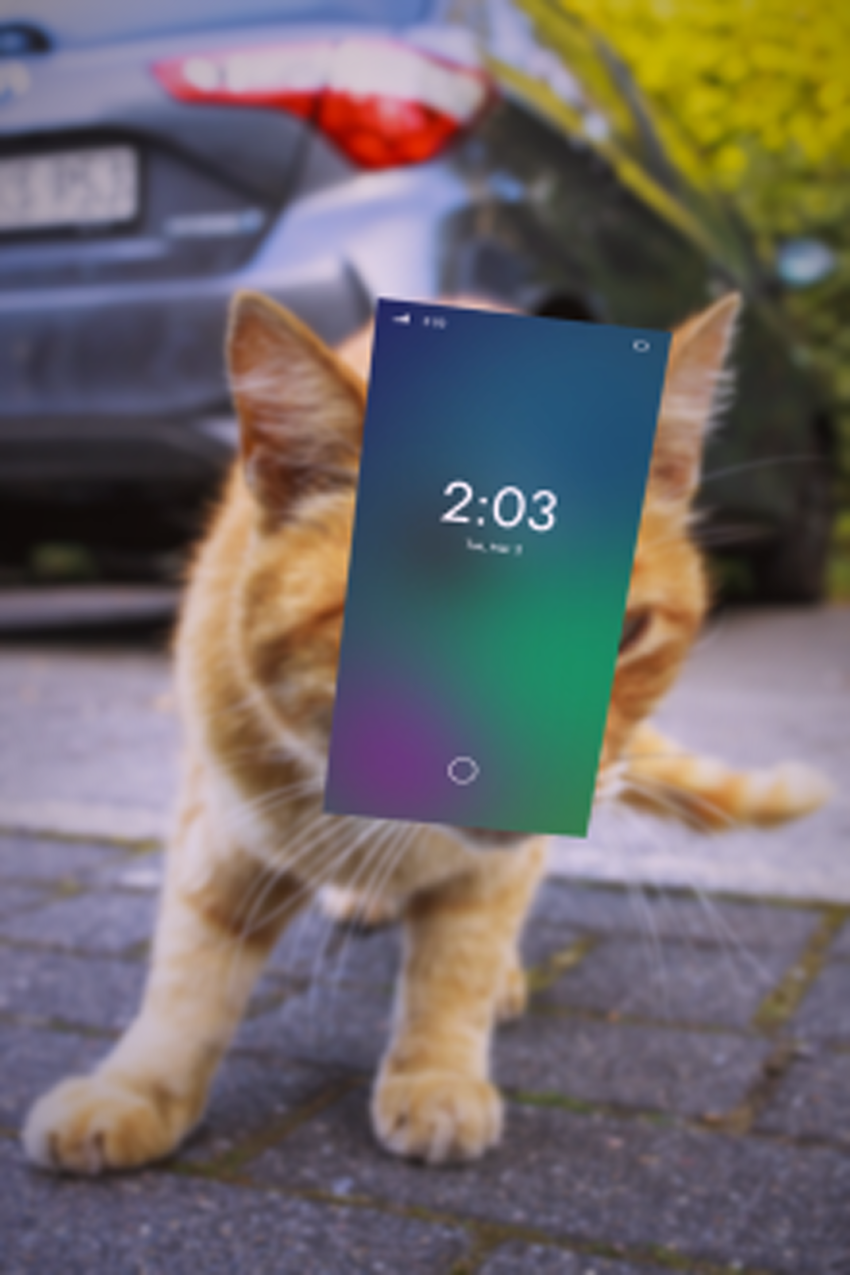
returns 2.03
